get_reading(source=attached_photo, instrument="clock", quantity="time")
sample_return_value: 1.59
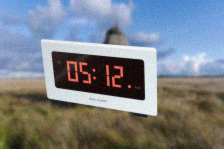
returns 5.12
